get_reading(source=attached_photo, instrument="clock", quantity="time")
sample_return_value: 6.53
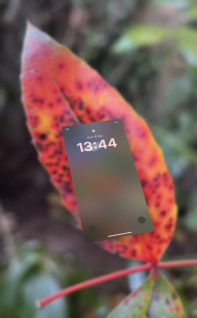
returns 13.44
